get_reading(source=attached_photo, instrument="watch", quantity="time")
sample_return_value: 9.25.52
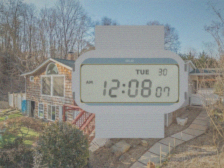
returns 12.08.07
